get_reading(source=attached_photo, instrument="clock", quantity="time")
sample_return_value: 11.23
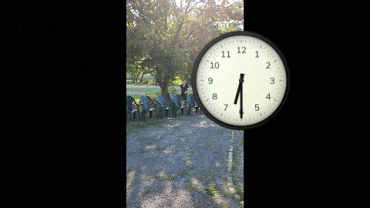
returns 6.30
